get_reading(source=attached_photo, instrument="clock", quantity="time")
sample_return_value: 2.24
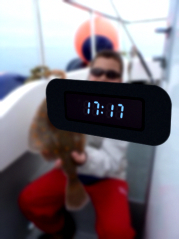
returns 17.17
